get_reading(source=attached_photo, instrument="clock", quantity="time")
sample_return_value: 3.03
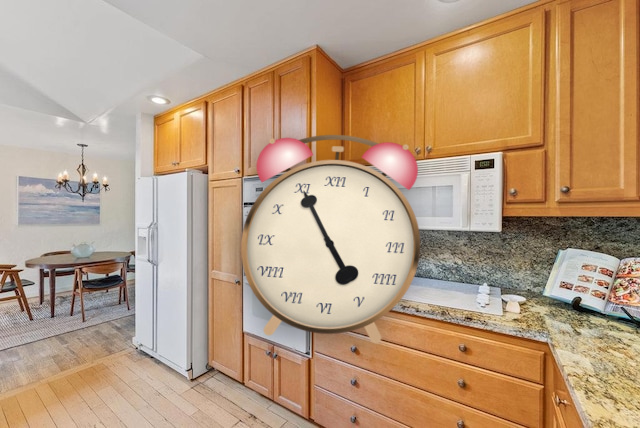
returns 4.55
